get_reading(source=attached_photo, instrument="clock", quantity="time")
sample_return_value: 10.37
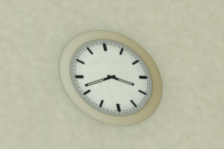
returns 3.42
